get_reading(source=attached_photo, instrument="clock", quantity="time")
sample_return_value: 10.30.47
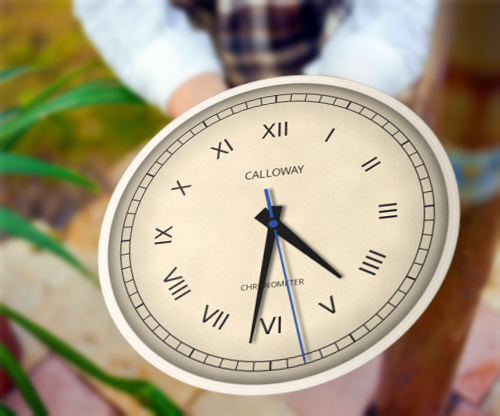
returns 4.31.28
